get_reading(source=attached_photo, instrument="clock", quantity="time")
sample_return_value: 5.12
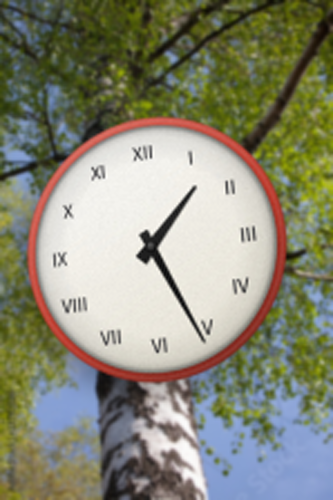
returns 1.26
